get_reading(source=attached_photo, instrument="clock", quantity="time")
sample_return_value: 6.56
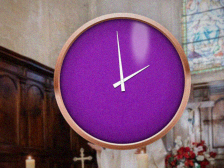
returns 1.59
